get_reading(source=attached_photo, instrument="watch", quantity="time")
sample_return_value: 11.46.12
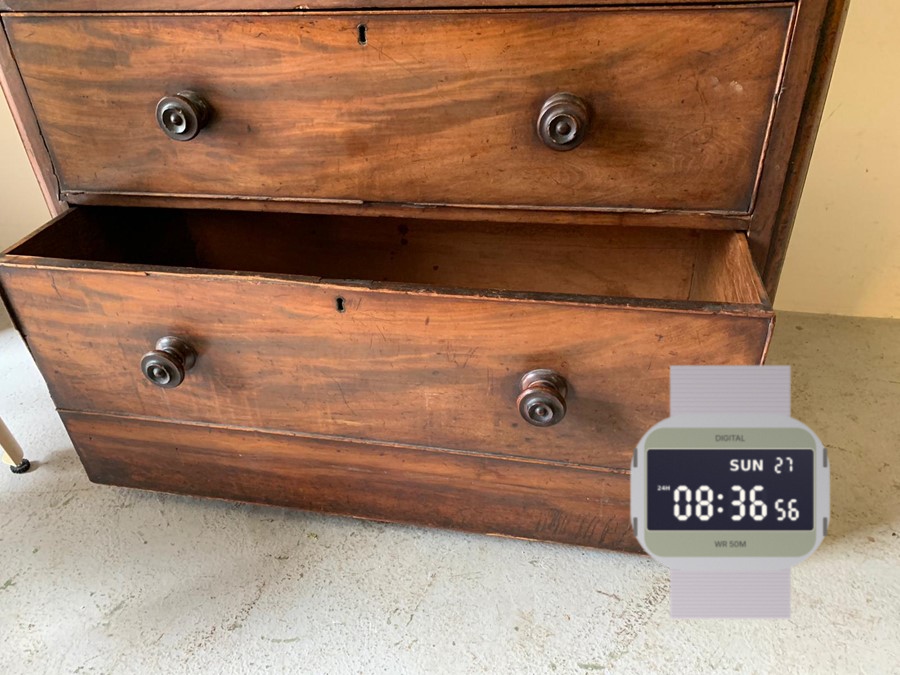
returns 8.36.56
